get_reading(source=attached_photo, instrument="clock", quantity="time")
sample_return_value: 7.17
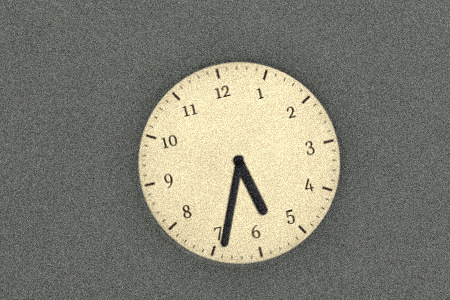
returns 5.34
